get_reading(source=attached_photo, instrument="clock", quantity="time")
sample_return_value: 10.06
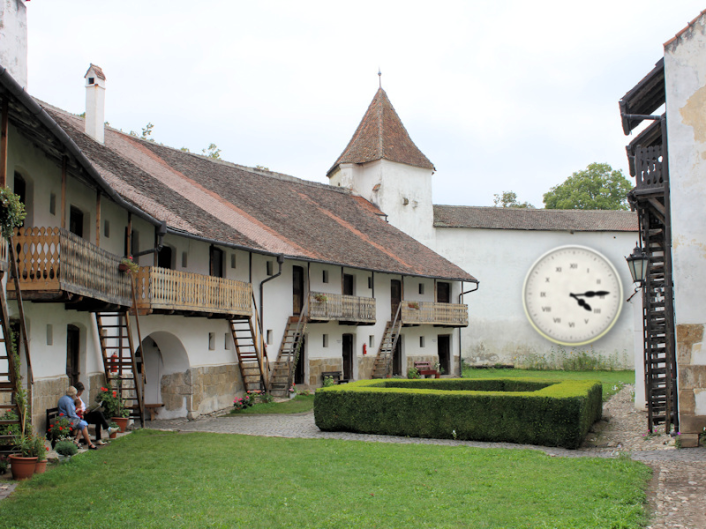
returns 4.14
